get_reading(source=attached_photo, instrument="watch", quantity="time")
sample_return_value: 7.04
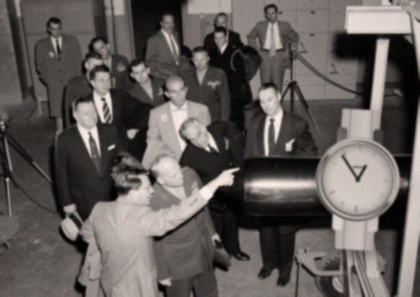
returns 12.54
